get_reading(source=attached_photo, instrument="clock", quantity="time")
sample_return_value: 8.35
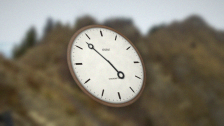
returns 4.53
